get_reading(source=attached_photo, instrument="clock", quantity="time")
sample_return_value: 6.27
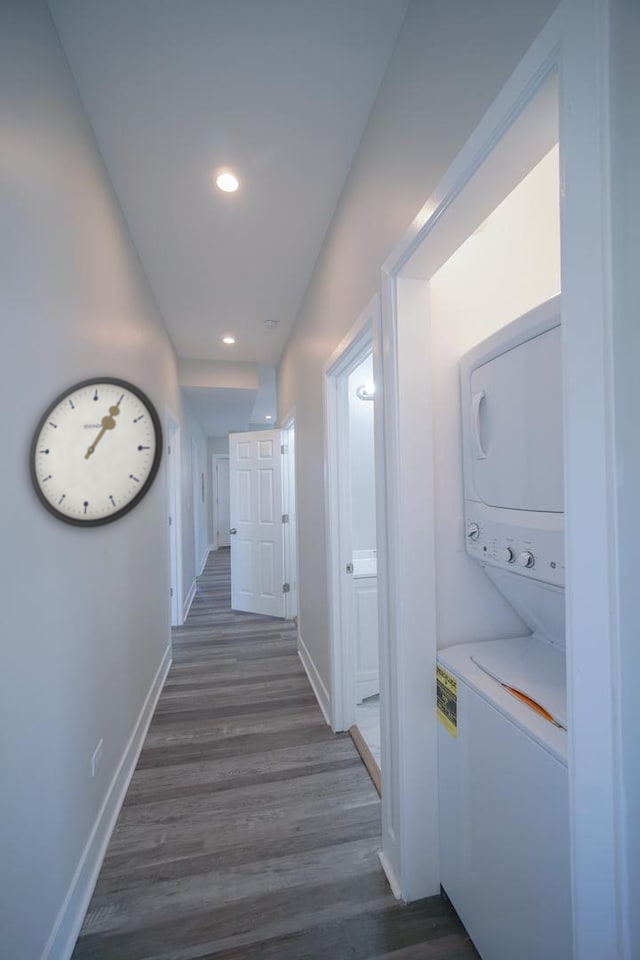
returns 1.05
